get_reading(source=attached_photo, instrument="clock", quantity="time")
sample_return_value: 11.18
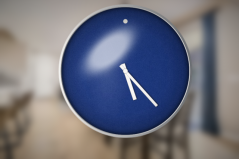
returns 5.23
